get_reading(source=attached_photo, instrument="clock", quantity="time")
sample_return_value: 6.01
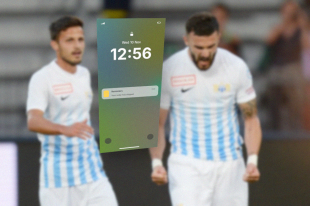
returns 12.56
